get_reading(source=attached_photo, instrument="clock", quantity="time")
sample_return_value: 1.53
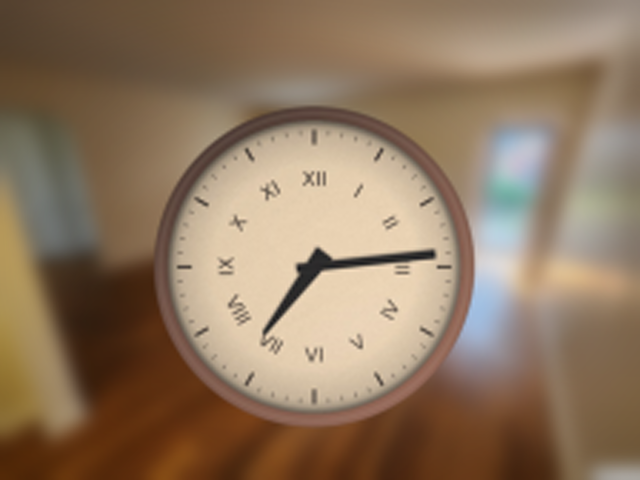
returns 7.14
